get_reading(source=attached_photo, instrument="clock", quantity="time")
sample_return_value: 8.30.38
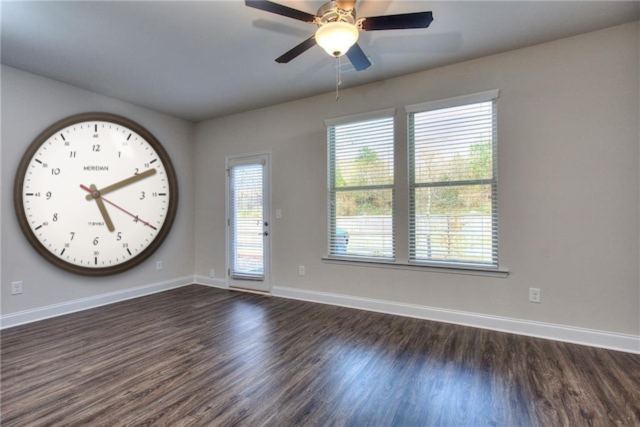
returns 5.11.20
